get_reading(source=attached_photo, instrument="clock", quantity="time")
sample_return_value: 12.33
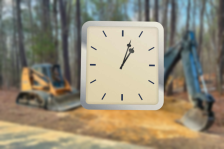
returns 1.03
